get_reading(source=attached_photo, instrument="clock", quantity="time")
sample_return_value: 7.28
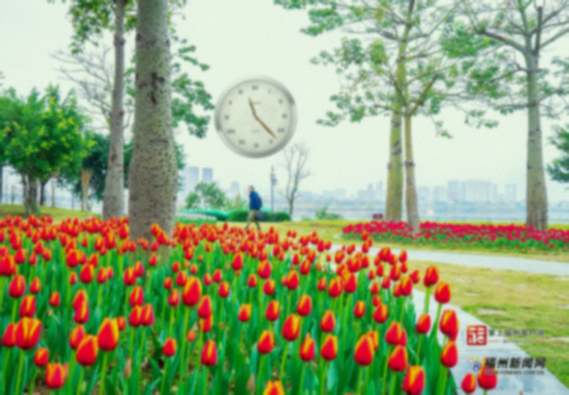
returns 11.23
